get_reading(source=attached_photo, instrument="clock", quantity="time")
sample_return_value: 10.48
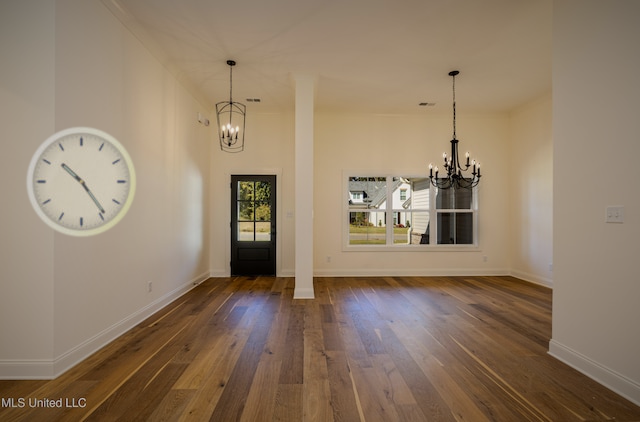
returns 10.24
